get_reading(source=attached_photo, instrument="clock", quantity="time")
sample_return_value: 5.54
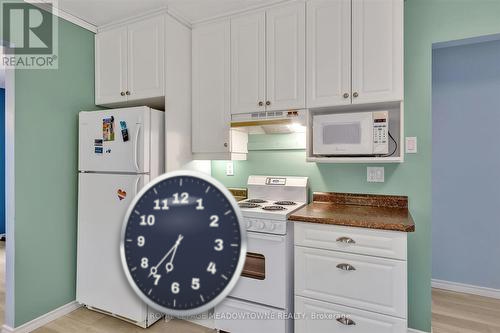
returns 6.37
